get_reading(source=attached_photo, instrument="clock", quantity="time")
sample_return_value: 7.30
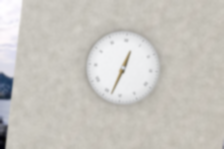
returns 12.33
